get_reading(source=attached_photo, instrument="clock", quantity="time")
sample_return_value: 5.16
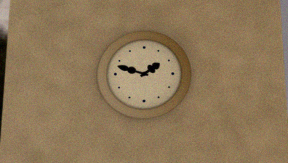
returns 1.48
